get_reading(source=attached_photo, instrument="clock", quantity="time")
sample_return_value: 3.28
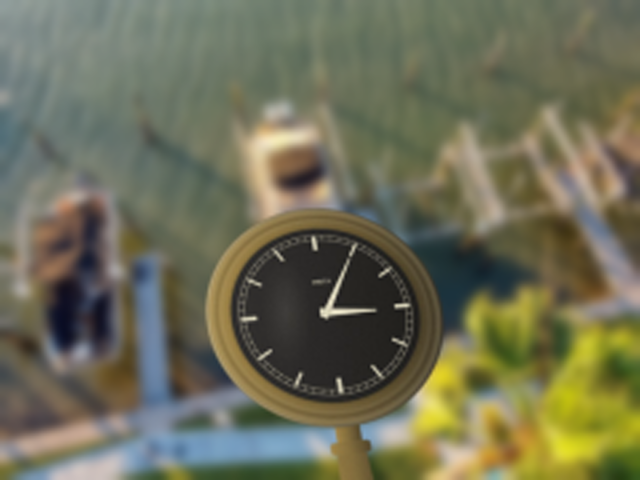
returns 3.05
